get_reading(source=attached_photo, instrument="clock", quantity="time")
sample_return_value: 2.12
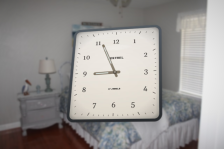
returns 8.56
